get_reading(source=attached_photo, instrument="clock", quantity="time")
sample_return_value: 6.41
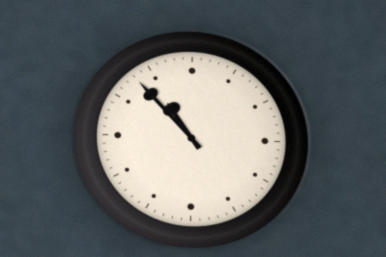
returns 10.53
